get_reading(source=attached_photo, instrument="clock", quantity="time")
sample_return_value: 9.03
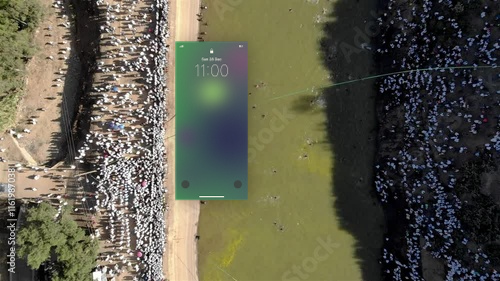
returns 11.00
